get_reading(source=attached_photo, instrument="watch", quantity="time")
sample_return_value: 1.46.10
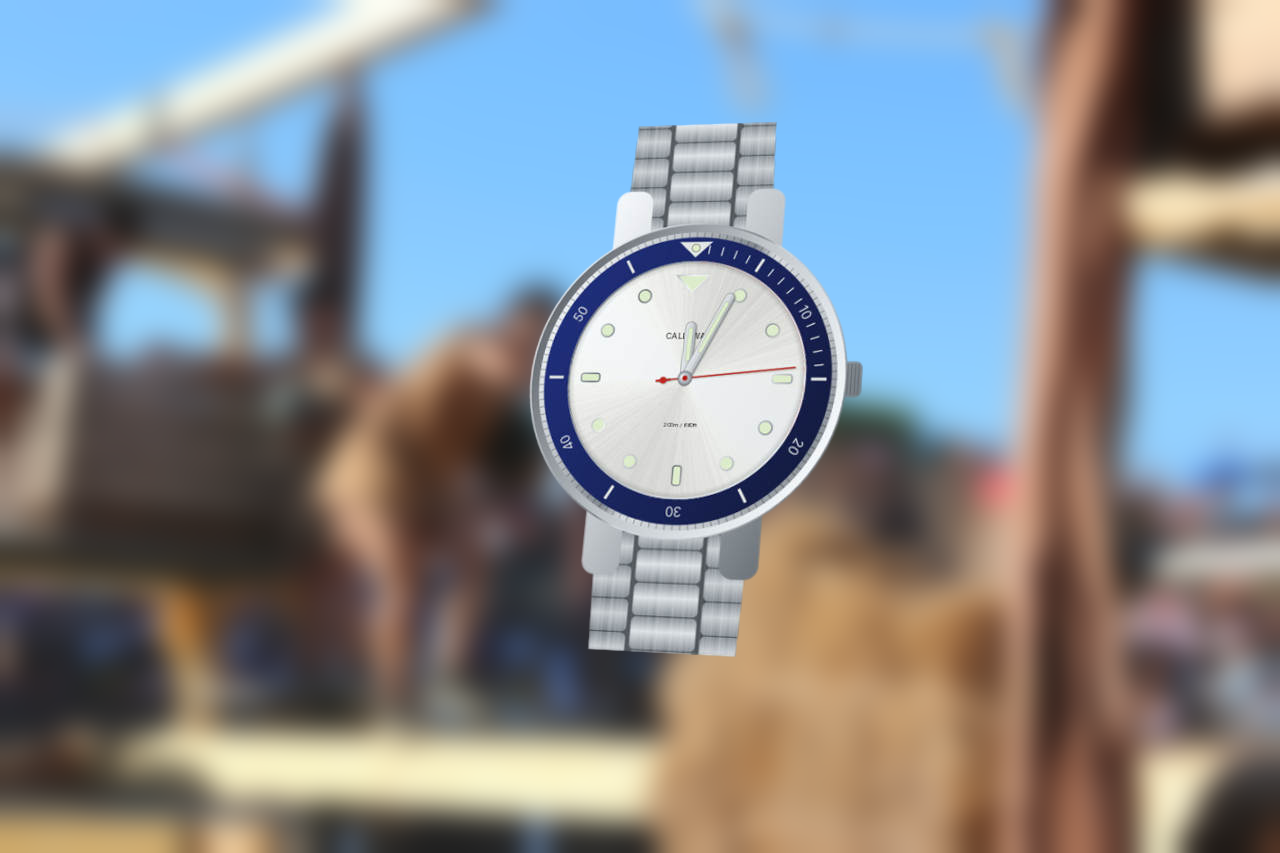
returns 12.04.14
